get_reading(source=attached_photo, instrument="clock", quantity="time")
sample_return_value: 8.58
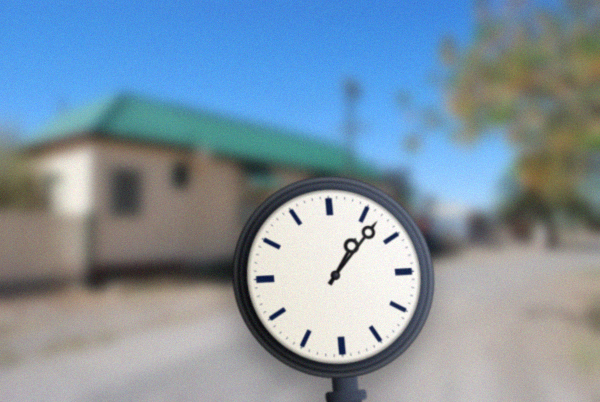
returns 1.07
